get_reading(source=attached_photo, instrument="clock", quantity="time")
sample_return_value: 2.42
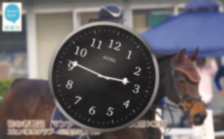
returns 2.46
